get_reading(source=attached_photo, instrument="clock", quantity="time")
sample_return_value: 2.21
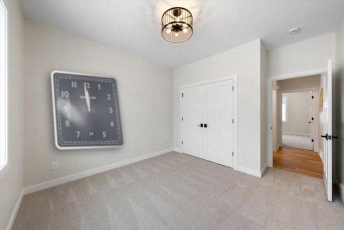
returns 11.59
